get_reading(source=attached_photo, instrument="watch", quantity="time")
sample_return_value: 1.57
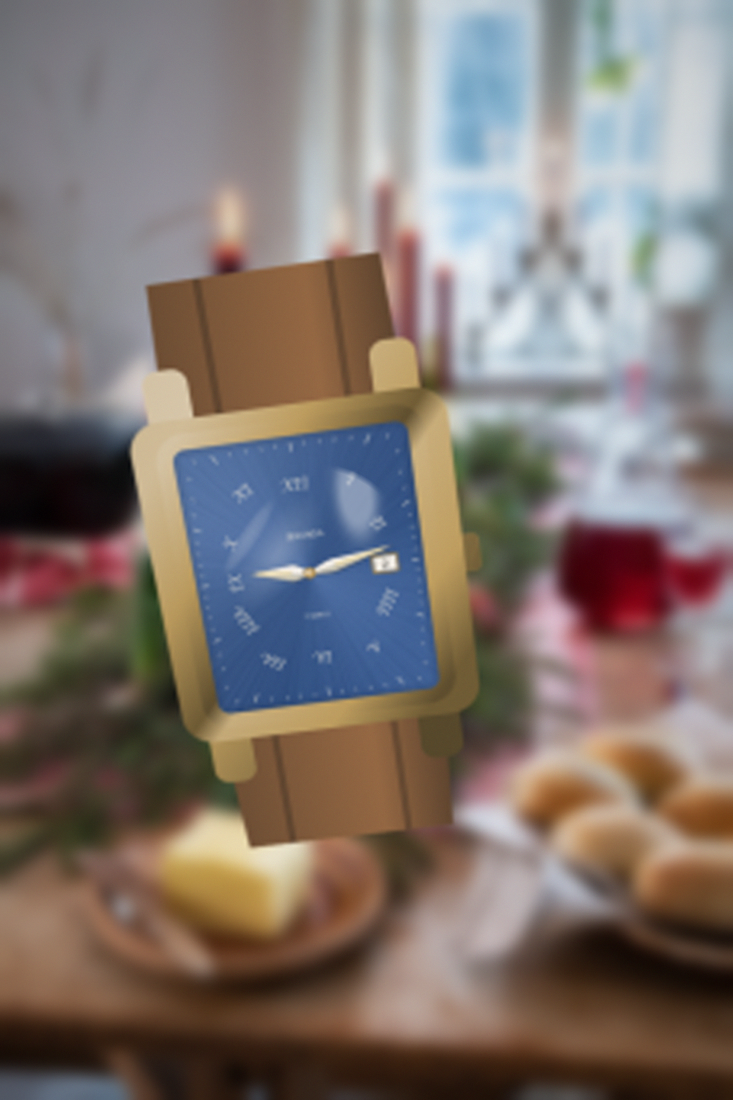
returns 9.13
